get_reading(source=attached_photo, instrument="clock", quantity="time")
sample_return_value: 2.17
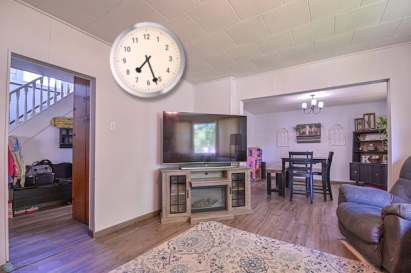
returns 7.27
